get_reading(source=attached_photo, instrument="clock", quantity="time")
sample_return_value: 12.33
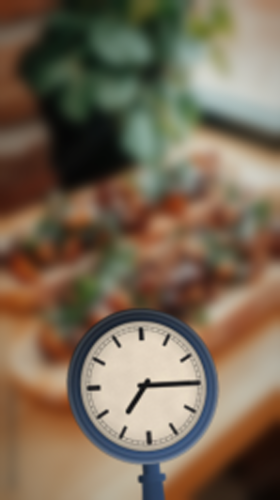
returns 7.15
